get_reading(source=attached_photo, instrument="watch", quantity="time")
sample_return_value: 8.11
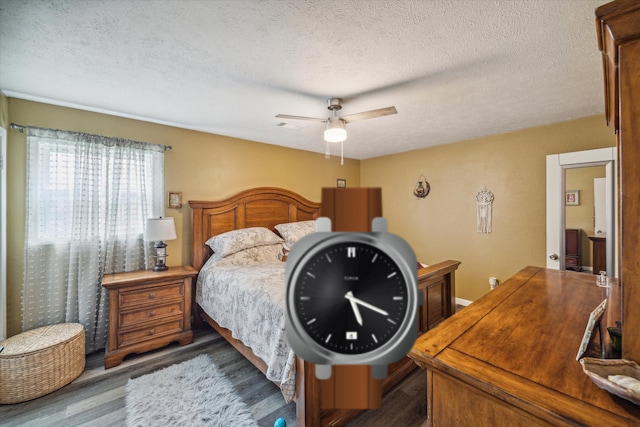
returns 5.19
